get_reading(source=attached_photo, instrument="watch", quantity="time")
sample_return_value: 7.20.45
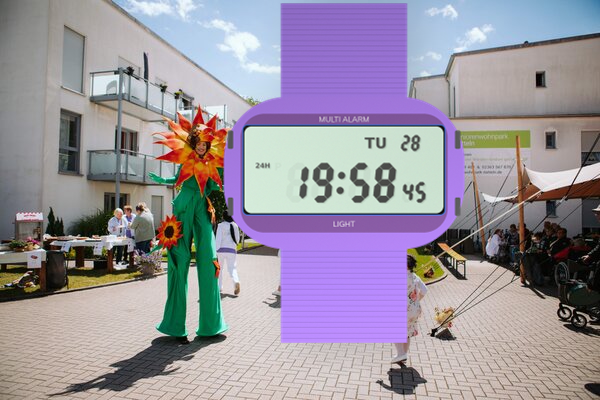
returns 19.58.45
